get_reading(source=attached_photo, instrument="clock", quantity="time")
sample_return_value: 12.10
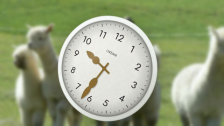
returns 9.32
